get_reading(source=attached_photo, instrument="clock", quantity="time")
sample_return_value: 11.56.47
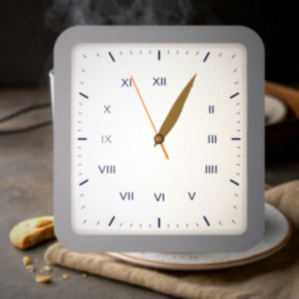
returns 1.04.56
